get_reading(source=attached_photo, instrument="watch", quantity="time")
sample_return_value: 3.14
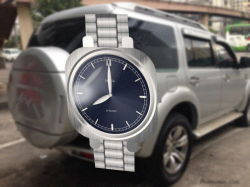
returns 8.00
